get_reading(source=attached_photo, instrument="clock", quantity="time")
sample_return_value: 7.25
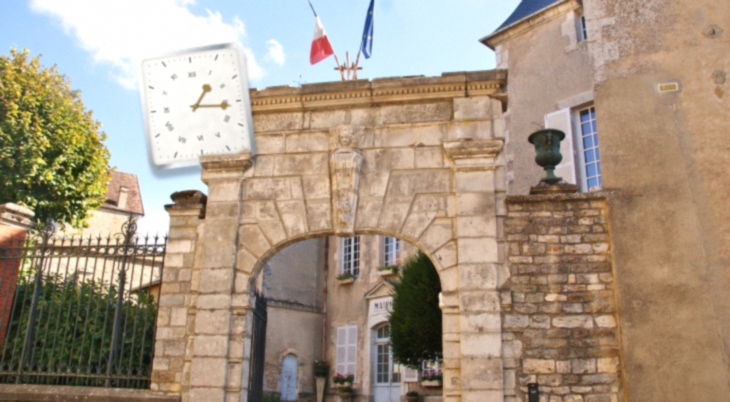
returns 1.16
